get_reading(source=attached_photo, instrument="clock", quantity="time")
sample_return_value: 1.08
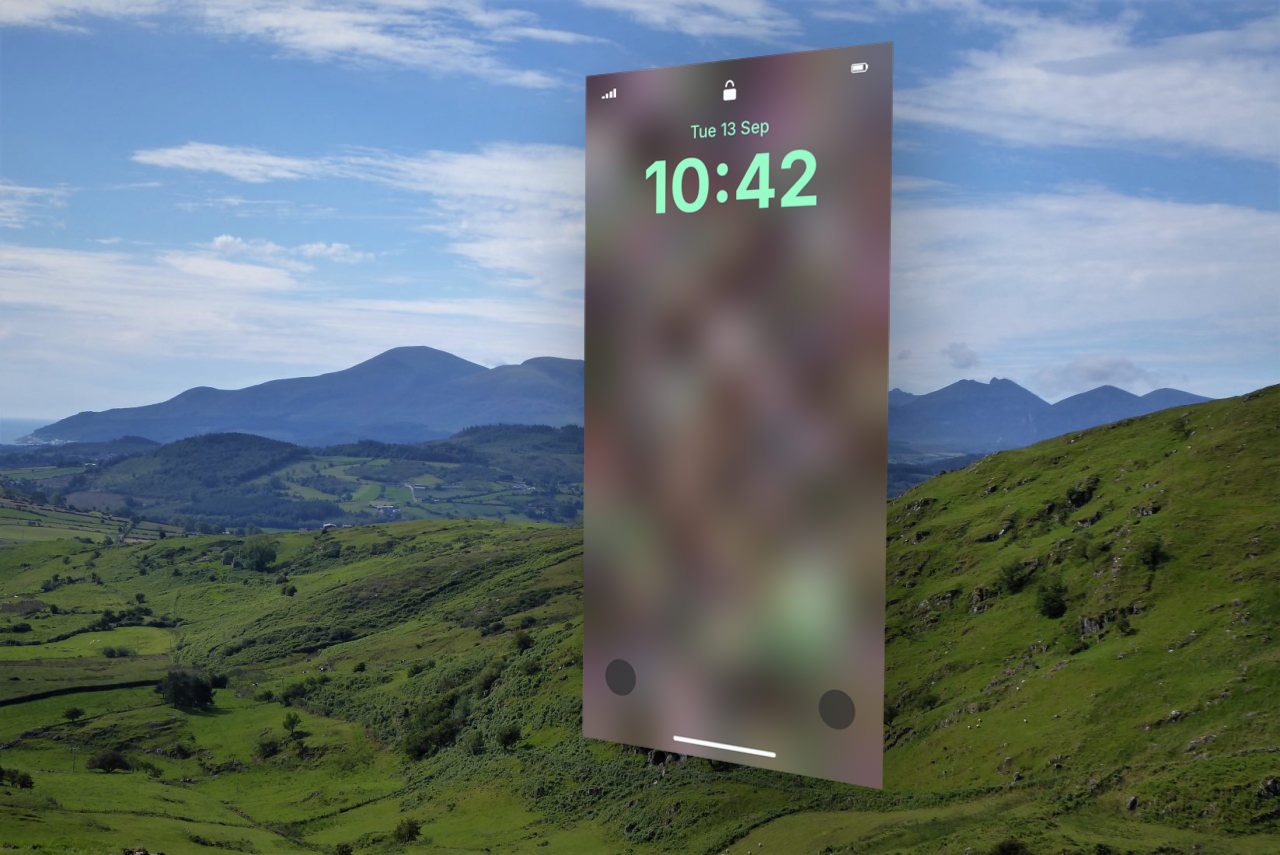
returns 10.42
